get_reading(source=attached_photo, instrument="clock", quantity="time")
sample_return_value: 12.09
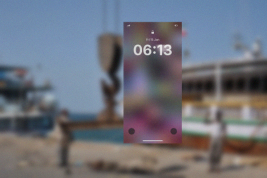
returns 6.13
